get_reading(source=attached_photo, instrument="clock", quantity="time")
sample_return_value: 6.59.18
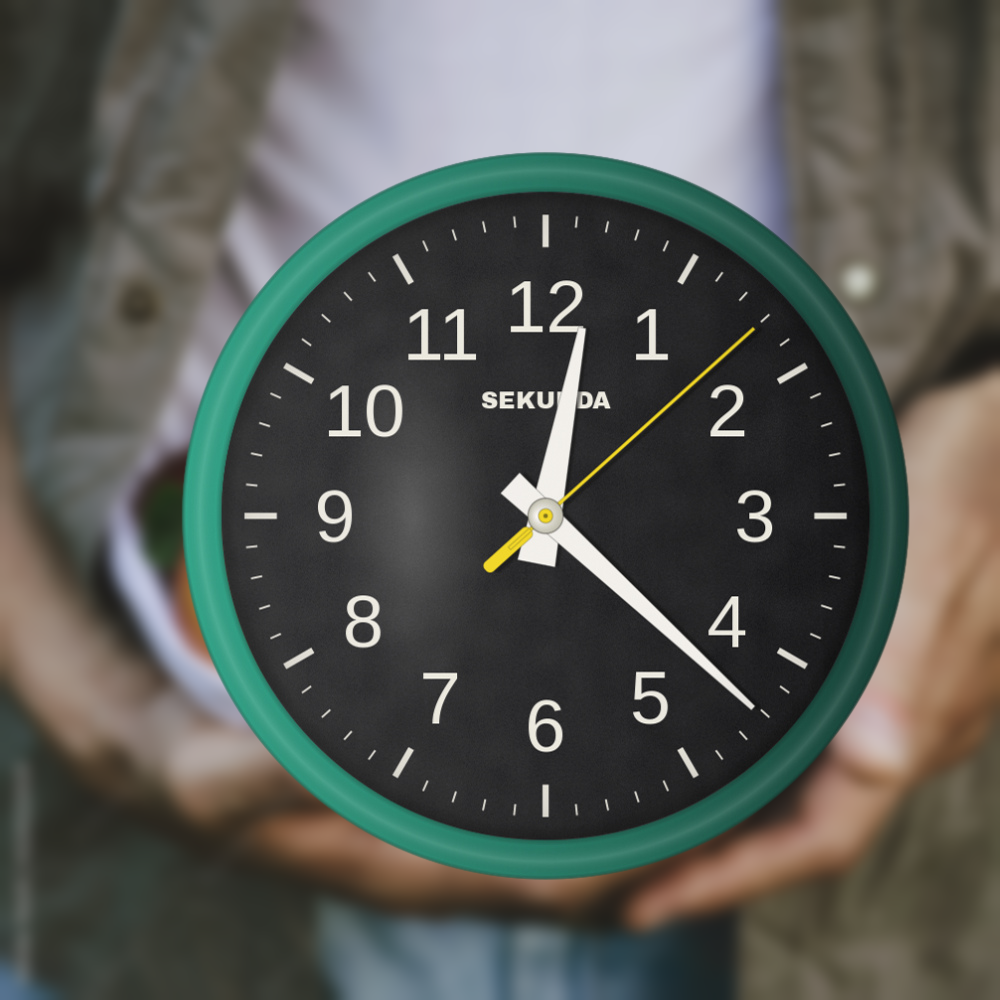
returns 12.22.08
